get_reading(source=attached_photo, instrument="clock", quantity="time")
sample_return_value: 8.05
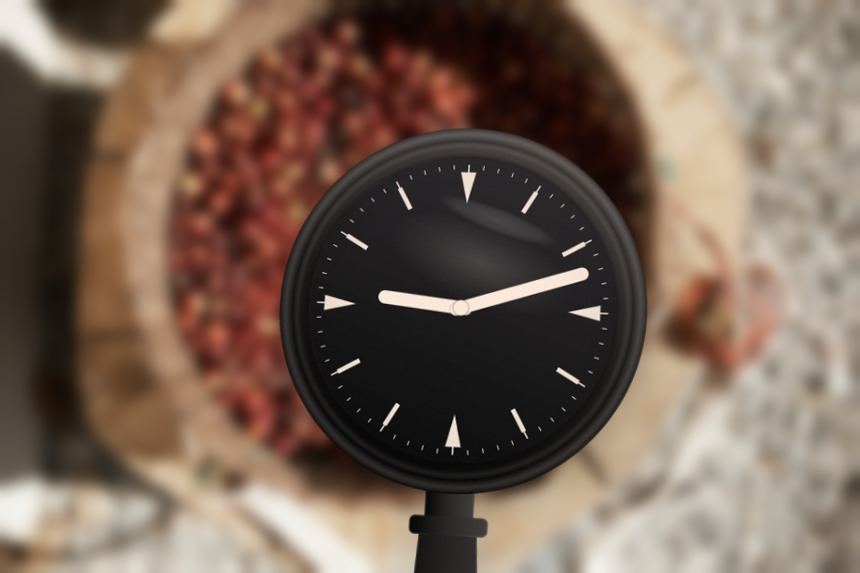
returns 9.12
